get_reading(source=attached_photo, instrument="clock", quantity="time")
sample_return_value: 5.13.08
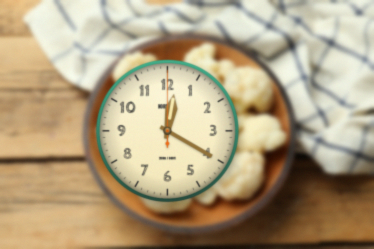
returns 12.20.00
